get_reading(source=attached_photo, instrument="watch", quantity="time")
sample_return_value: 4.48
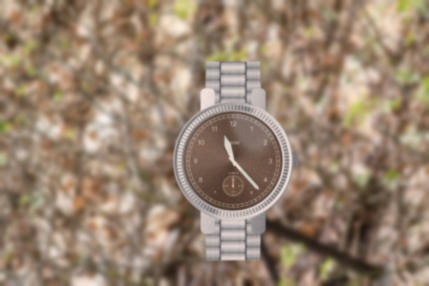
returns 11.23
